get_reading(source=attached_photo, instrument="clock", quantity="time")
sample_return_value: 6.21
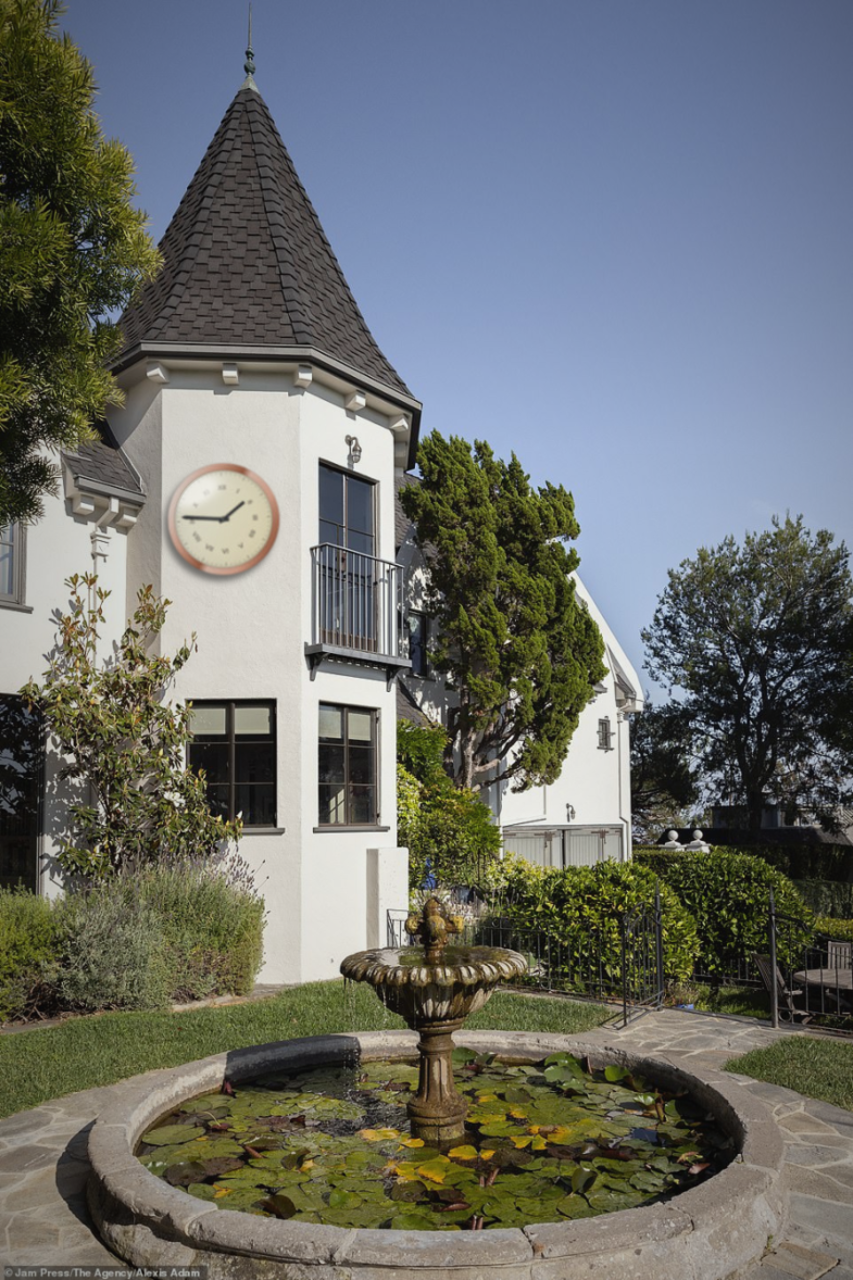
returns 1.46
